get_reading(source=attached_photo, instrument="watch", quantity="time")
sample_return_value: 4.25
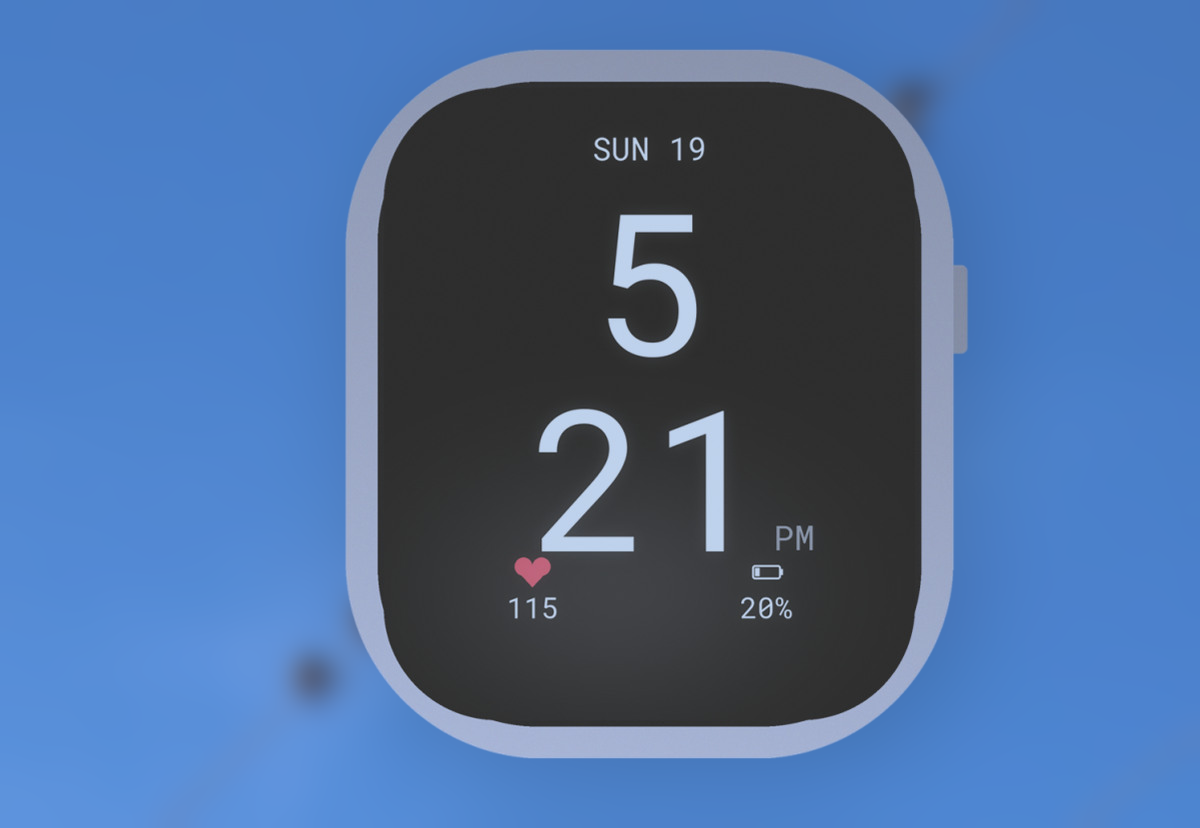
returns 5.21
